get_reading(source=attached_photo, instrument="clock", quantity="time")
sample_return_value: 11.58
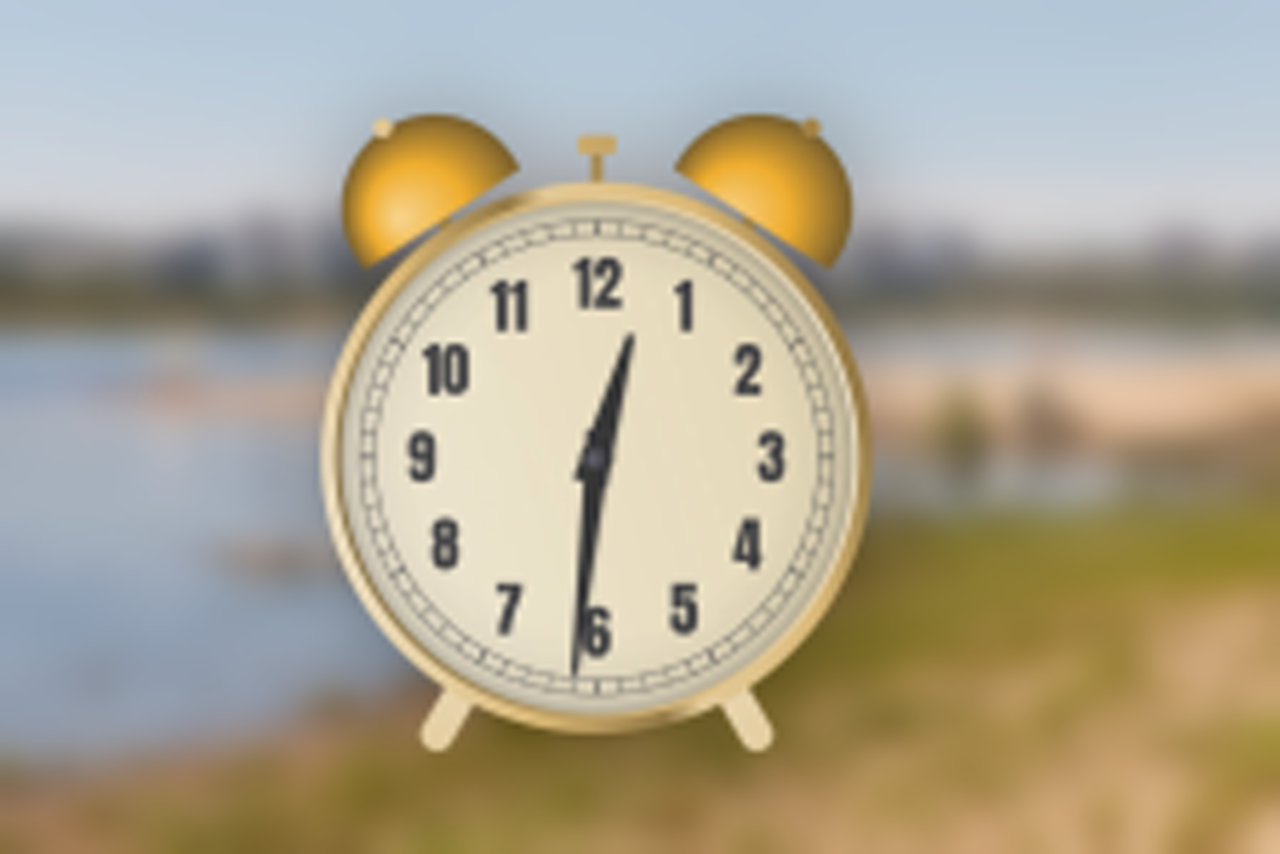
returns 12.31
